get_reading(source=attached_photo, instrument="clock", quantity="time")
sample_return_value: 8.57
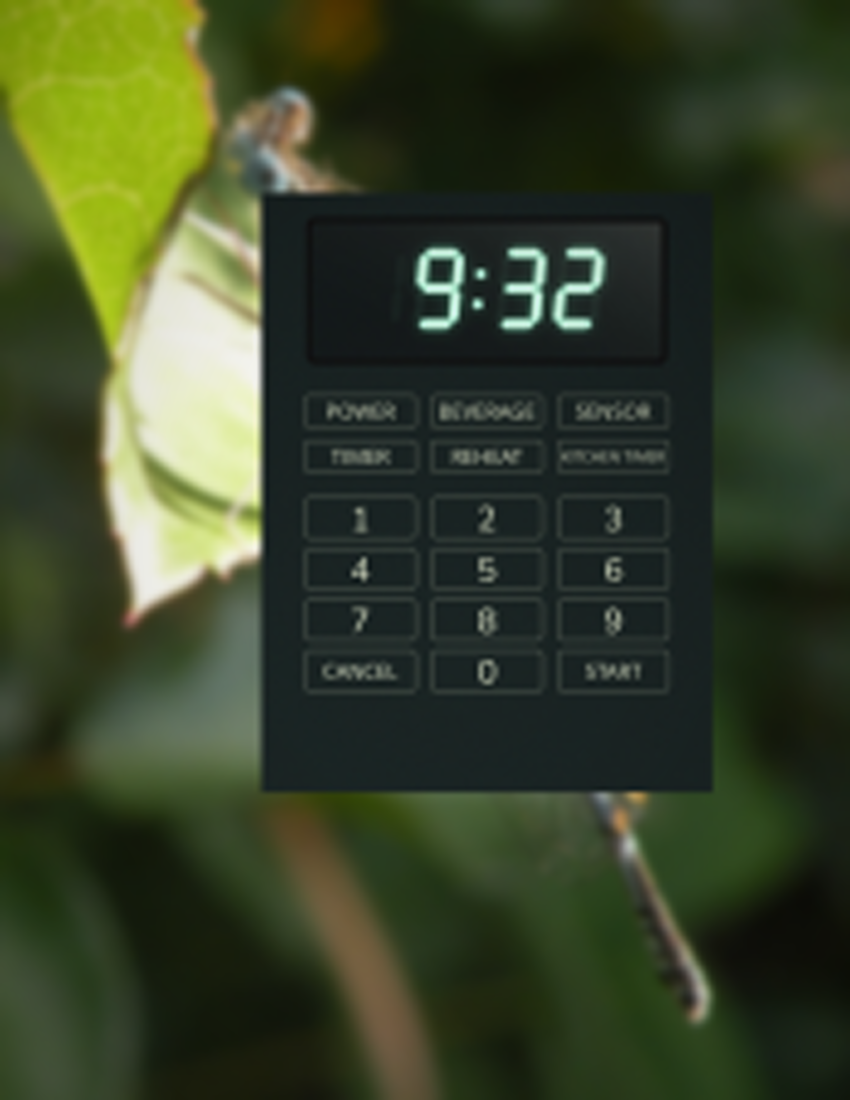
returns 9.32
